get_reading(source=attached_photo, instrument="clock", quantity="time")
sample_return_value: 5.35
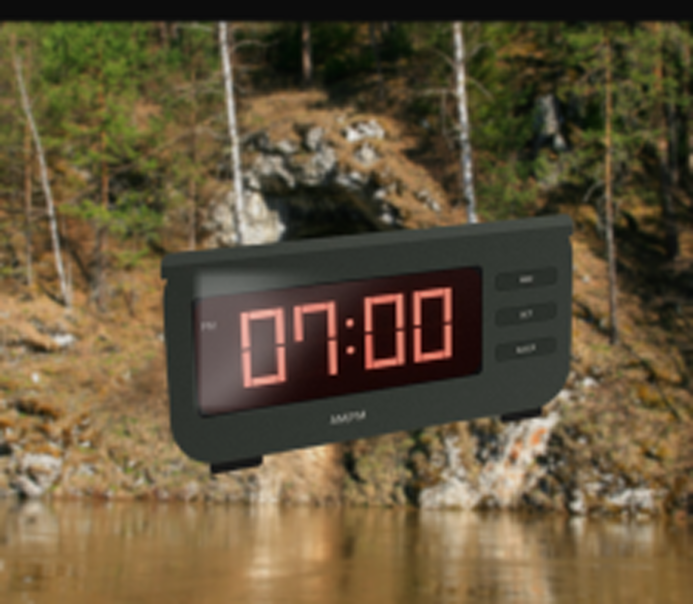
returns 7.00
